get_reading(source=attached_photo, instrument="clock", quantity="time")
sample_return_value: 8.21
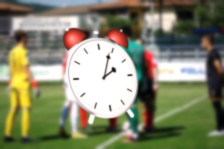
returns 2.04
